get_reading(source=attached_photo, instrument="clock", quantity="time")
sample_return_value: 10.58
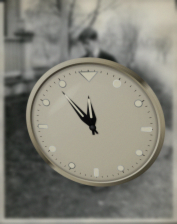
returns 11.54
